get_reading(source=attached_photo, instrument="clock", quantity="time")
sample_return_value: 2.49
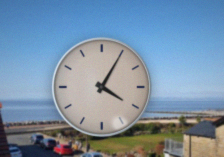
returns 4.05
